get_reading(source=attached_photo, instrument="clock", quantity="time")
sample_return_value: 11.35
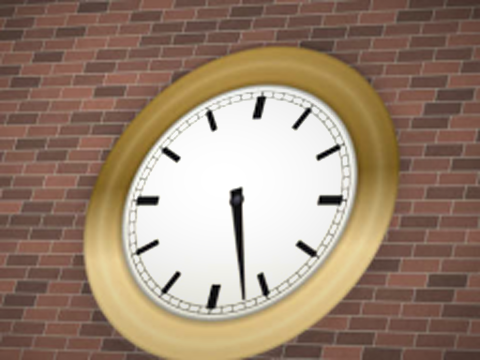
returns 5.27
